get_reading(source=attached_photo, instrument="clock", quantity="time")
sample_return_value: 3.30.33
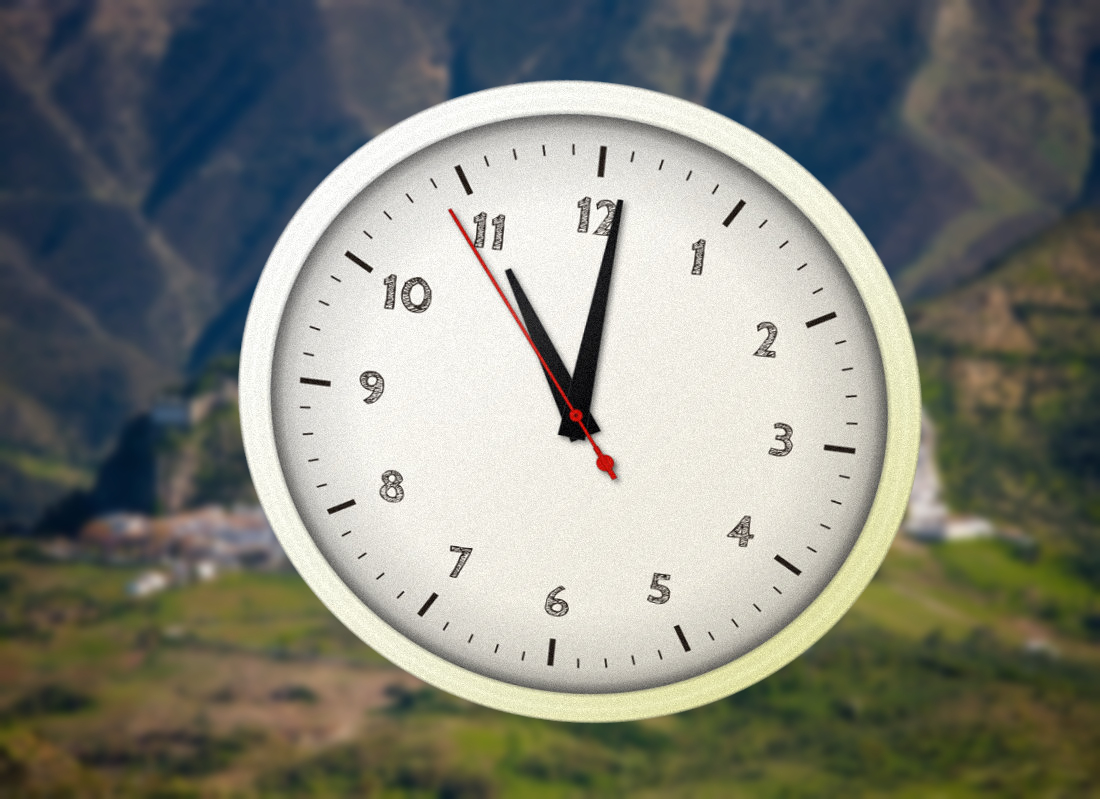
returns 11.00.54
